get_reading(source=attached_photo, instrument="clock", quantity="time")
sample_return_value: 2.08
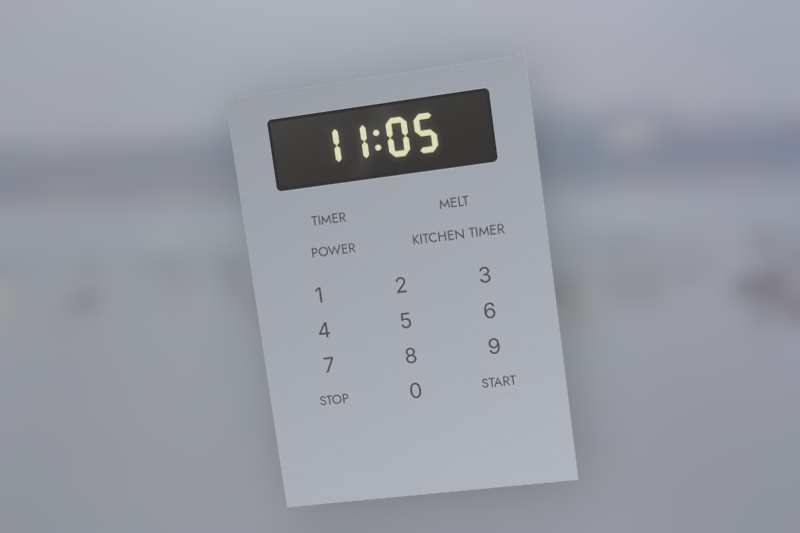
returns 11.05
